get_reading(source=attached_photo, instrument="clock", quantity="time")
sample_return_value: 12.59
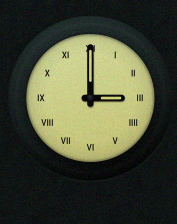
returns 3.00
